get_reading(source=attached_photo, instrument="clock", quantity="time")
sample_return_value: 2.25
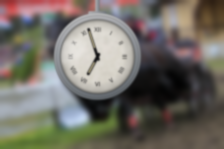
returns 6.57
